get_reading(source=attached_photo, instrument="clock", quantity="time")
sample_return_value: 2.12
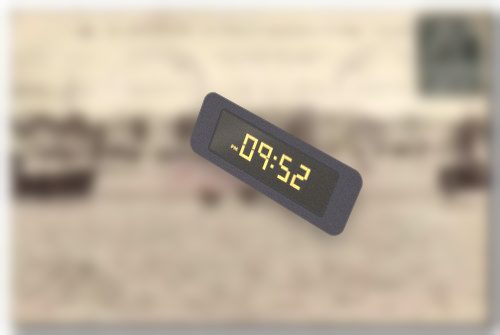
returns 9.52
